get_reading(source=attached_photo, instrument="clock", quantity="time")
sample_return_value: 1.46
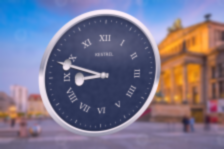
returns 8.48
